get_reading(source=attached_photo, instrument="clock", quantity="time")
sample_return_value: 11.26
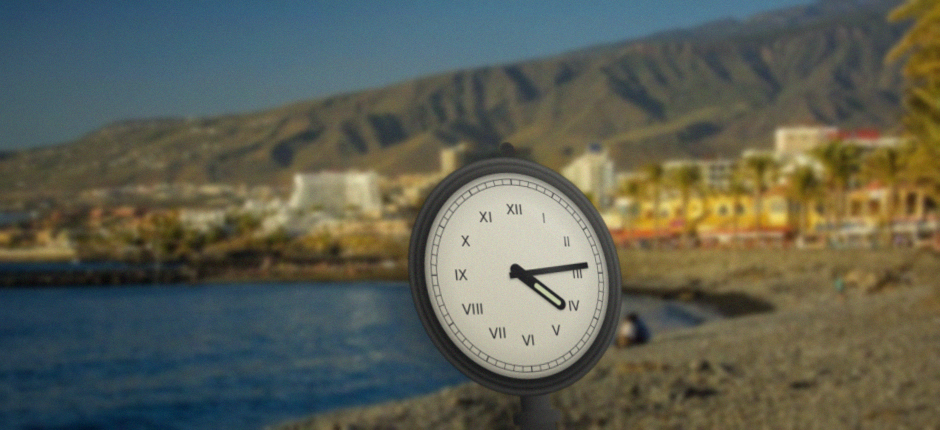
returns 4.14
